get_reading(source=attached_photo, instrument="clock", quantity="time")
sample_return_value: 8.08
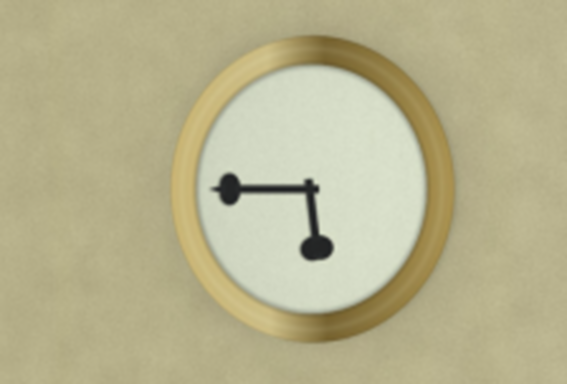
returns 5.45
